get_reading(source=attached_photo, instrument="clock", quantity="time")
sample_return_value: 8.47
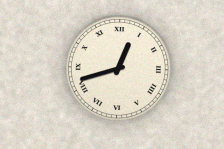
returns 12.42
